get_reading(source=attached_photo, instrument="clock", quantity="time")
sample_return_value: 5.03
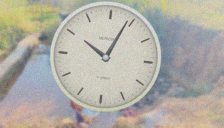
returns 10.04
